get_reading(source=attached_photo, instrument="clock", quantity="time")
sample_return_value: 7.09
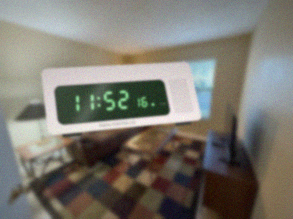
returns 11.52
